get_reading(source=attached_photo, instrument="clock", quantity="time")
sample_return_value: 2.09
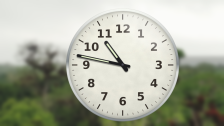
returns 10.47
